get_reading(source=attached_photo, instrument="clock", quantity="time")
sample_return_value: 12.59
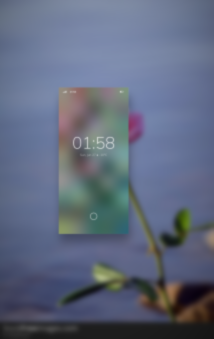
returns 1.58
